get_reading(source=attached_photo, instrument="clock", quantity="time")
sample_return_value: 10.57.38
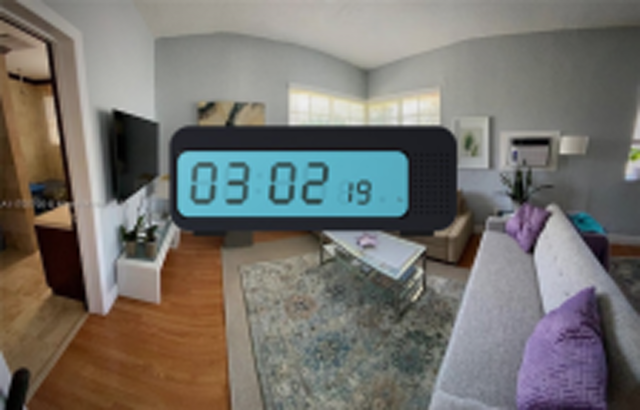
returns 3.02.19
